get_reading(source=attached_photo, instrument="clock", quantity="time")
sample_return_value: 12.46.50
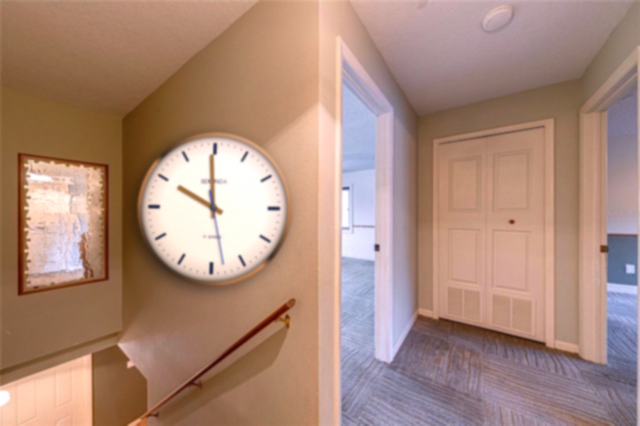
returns 9.59.28
